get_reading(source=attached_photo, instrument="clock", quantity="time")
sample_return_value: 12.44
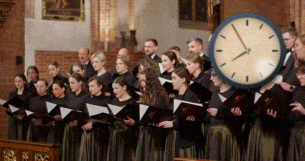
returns 7.55
